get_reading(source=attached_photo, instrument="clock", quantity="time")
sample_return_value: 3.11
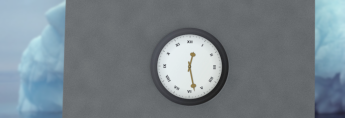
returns 12.28
